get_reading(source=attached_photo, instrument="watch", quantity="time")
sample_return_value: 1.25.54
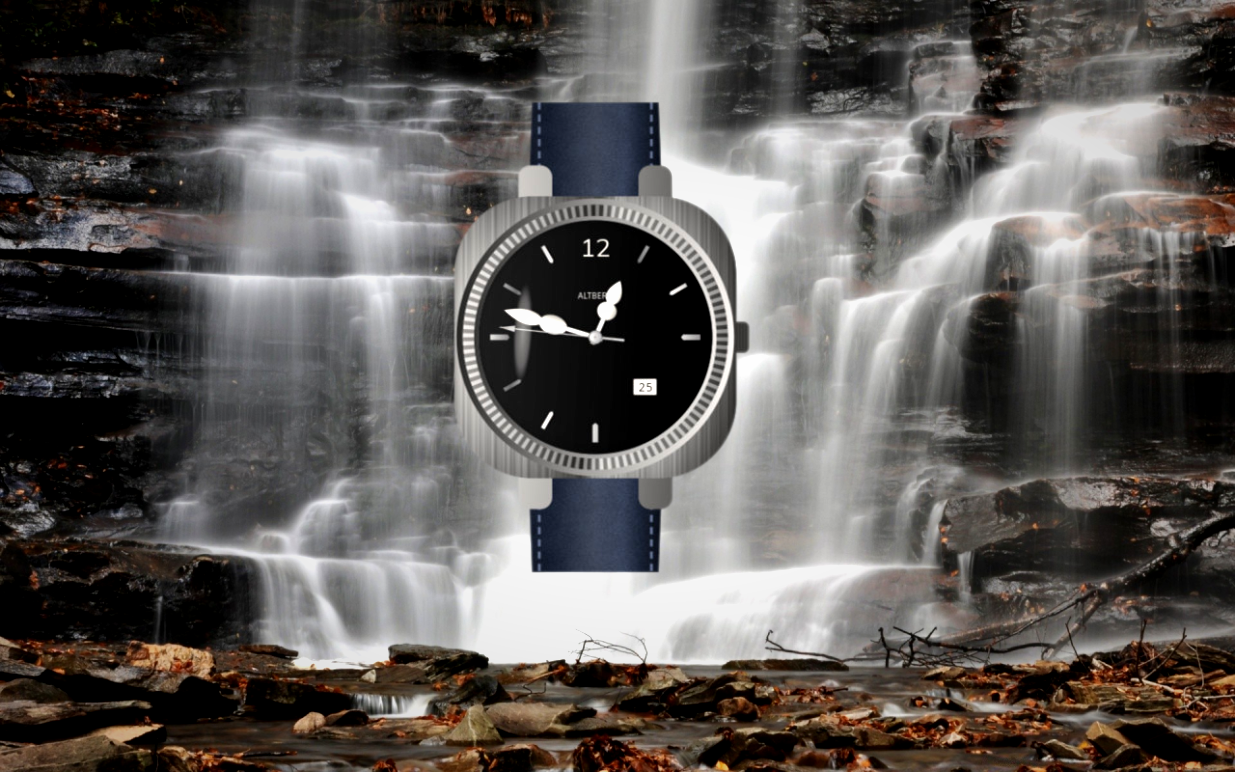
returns 12.47.46
